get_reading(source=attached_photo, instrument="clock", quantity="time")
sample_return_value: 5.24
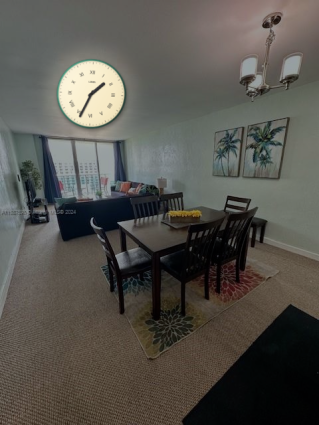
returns 1.34
